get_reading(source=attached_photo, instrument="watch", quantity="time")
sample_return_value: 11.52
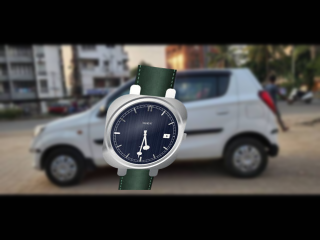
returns 5.31
